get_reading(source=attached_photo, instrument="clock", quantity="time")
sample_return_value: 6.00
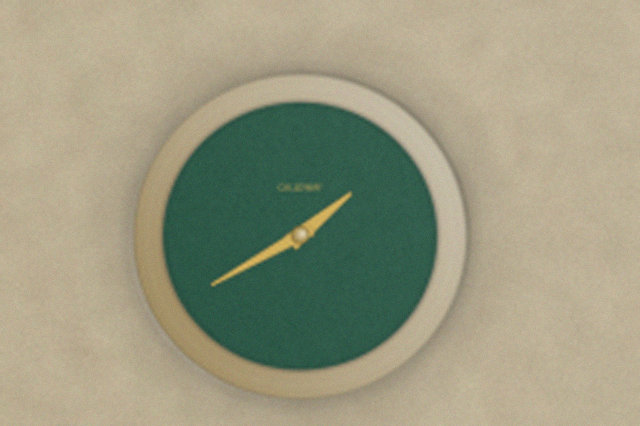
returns 1.40
